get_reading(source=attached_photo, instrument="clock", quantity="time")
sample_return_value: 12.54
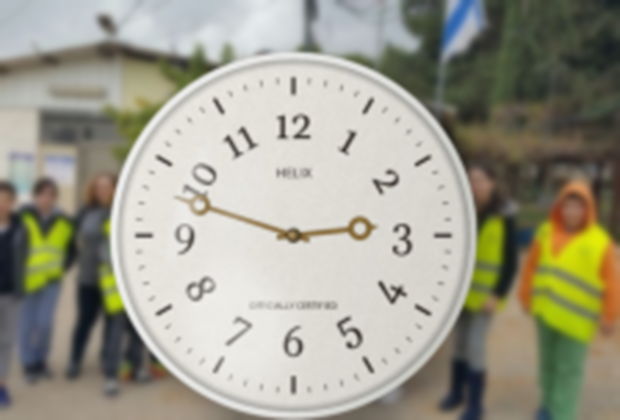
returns 2.48
